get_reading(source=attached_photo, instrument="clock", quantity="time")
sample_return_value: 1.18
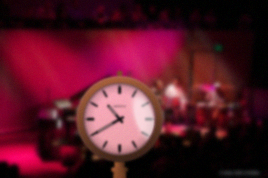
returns 10.40
